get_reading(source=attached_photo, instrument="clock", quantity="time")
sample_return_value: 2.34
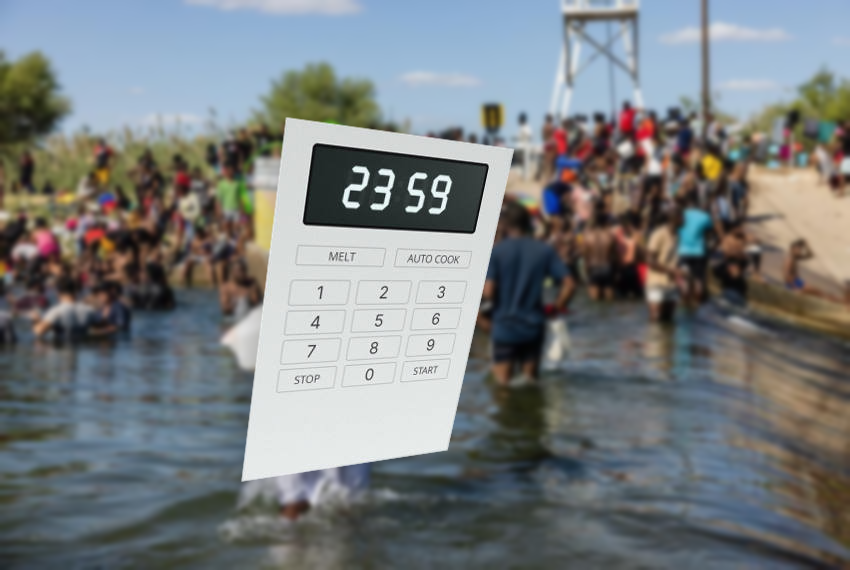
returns 23.59
